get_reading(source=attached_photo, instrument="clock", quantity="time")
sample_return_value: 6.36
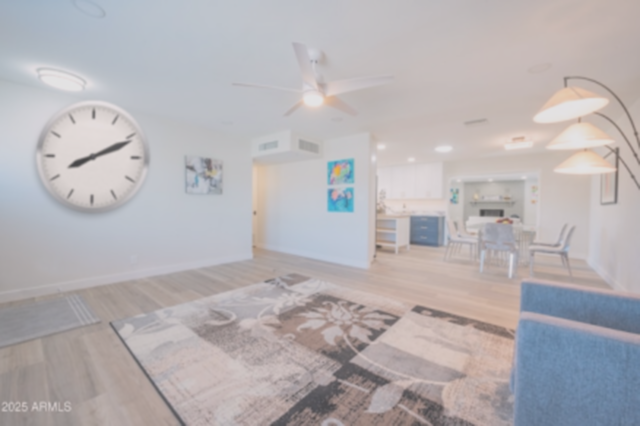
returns 8.11
